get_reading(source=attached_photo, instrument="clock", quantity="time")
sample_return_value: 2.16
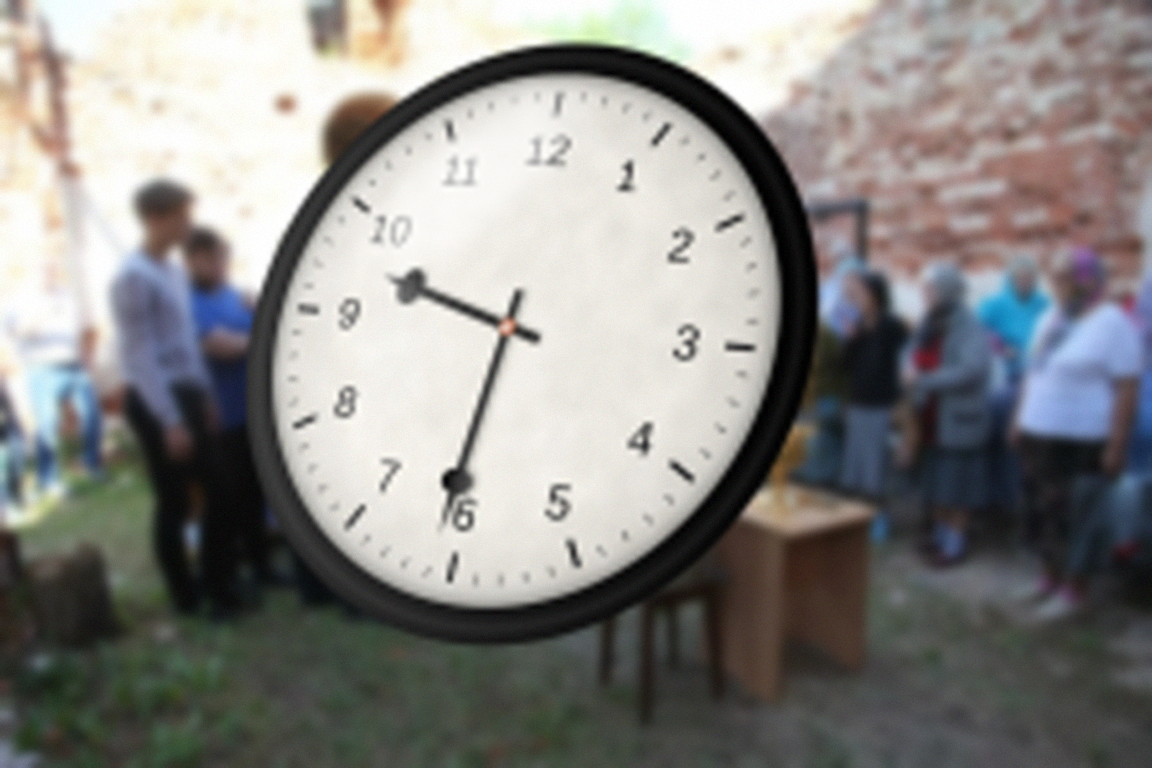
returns 9.31
